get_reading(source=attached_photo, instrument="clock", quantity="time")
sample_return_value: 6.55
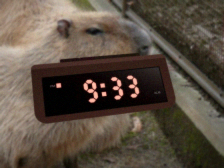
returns 9.33
